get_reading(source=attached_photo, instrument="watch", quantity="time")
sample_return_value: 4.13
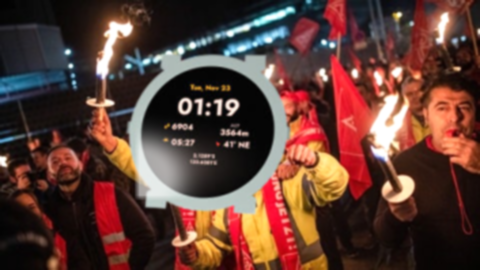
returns 1.19
